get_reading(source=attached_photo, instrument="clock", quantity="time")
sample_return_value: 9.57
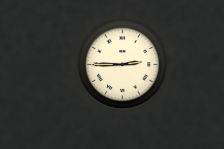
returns 2.45
